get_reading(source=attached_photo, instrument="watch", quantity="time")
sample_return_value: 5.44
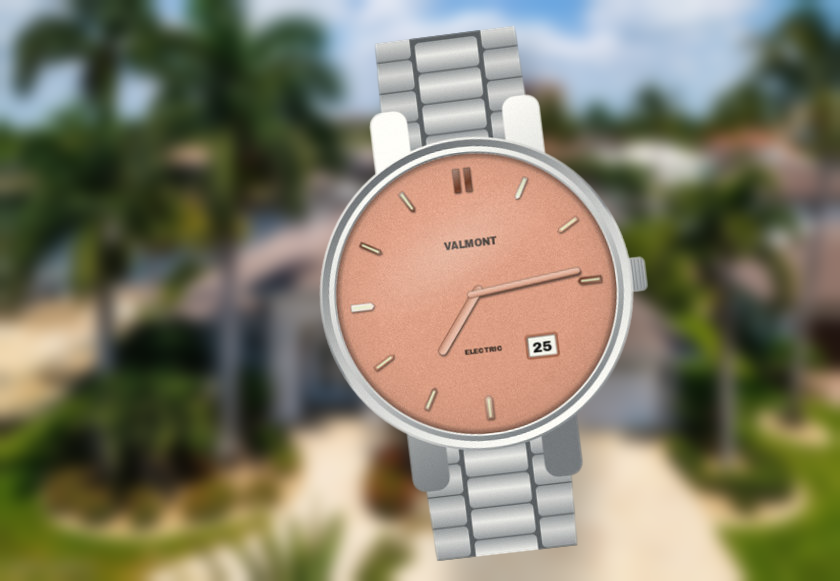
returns 7.14
